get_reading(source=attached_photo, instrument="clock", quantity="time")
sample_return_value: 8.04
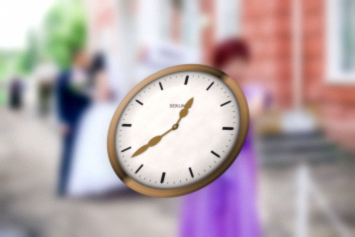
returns 12.38
